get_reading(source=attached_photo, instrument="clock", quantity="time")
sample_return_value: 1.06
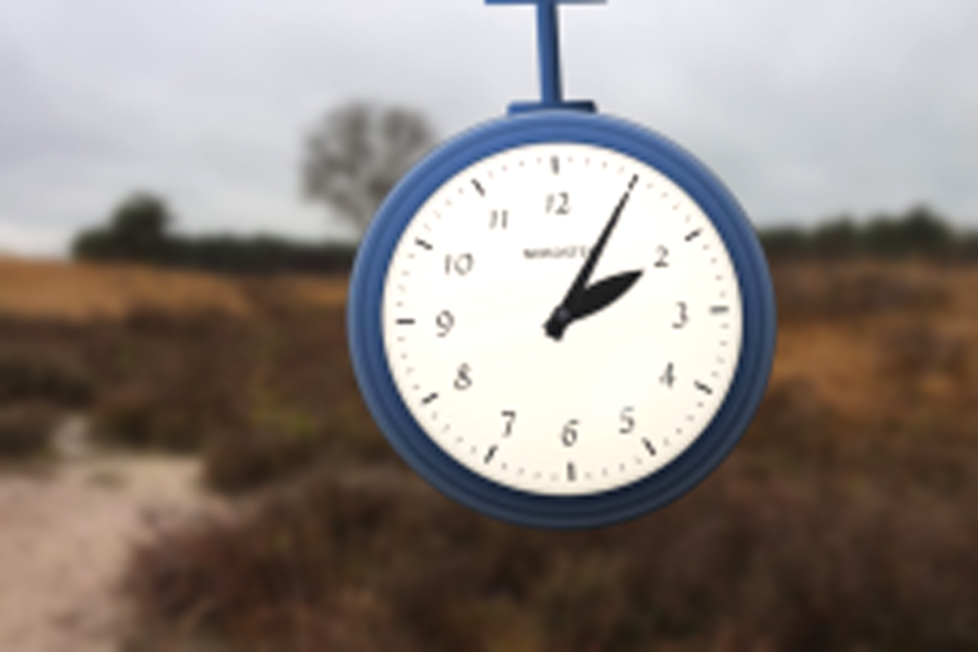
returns 2.05
